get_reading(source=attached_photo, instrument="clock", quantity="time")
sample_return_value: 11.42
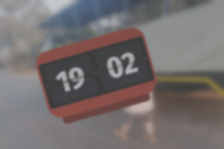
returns 19.02
